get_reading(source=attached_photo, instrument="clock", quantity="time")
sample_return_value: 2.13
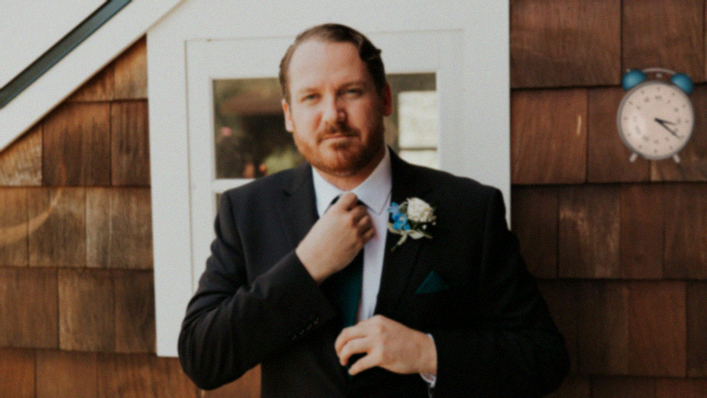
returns 3.21
